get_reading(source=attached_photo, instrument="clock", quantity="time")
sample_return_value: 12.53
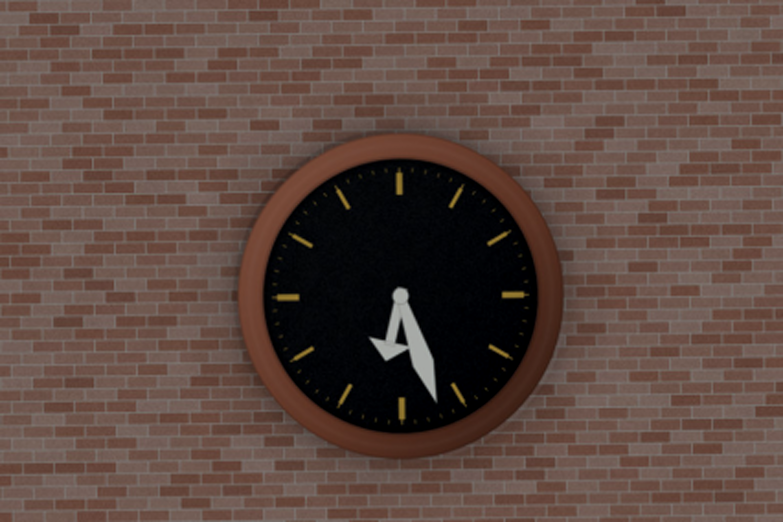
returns 6.27
